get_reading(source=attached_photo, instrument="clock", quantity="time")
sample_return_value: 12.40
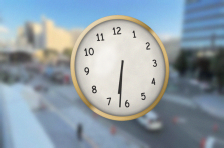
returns 6.32
